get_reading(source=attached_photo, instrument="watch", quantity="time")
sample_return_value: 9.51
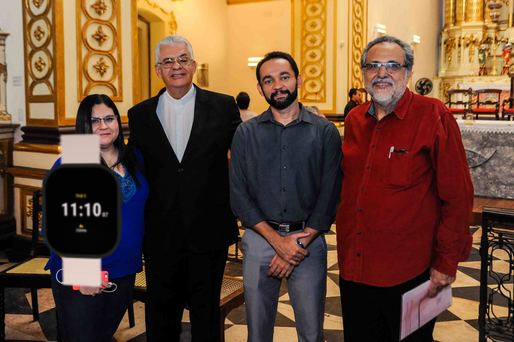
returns 11.10
